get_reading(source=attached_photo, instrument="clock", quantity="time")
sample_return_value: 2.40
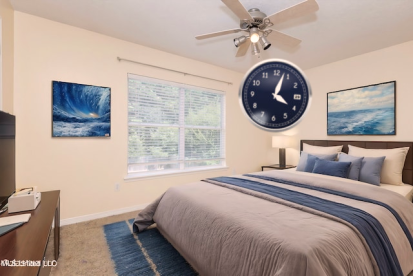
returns 4.03
